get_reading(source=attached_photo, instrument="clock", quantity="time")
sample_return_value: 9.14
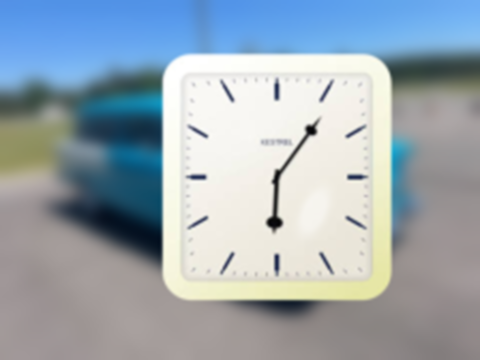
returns 6.06
